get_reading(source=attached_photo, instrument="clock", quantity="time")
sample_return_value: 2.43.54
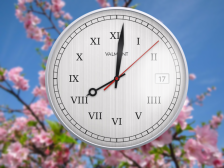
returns 8.01.08
